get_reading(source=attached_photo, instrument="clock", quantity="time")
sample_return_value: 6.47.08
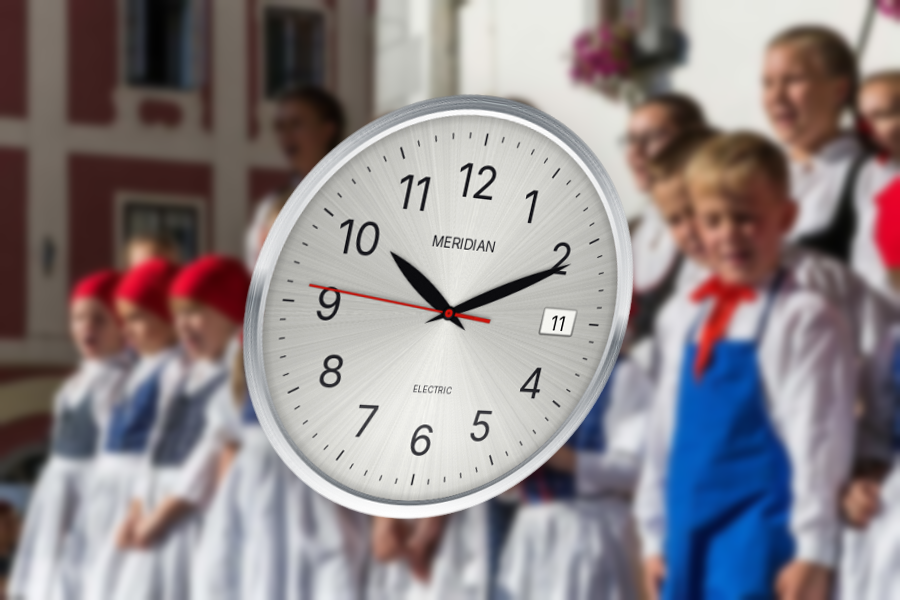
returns 10.10.46
